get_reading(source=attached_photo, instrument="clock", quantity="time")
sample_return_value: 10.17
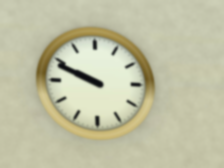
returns 9.49
